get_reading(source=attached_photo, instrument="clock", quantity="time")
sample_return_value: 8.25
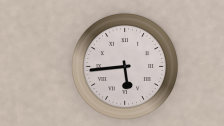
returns 5.44
